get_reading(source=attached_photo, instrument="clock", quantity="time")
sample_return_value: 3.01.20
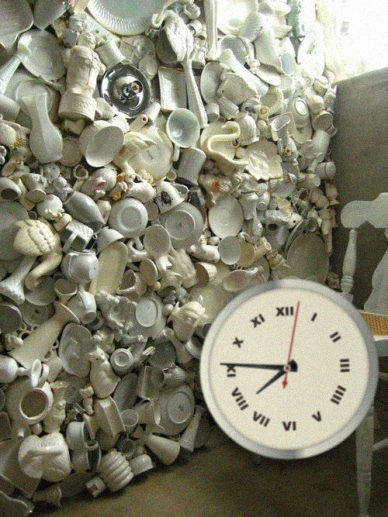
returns 7.46.02
